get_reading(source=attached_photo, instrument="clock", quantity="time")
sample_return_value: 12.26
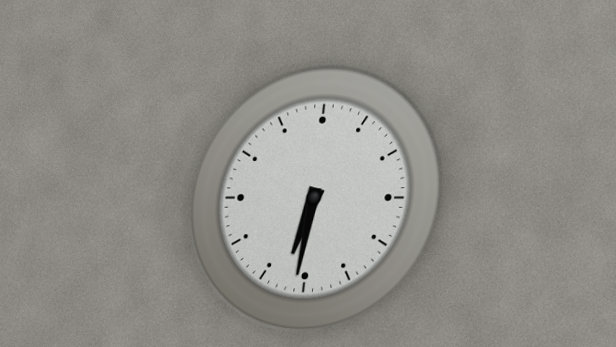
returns 6.31
